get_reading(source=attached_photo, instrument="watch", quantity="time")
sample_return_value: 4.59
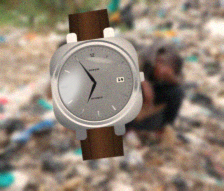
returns 6.55
